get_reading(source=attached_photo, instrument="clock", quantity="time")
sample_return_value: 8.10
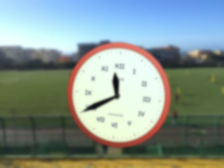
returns 11.40
